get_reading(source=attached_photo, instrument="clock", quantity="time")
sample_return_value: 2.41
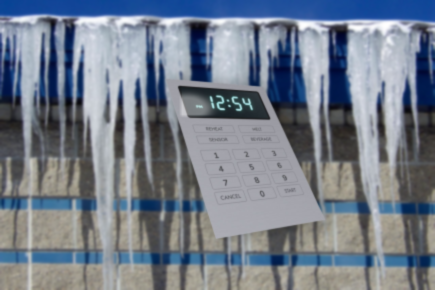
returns 12.54
